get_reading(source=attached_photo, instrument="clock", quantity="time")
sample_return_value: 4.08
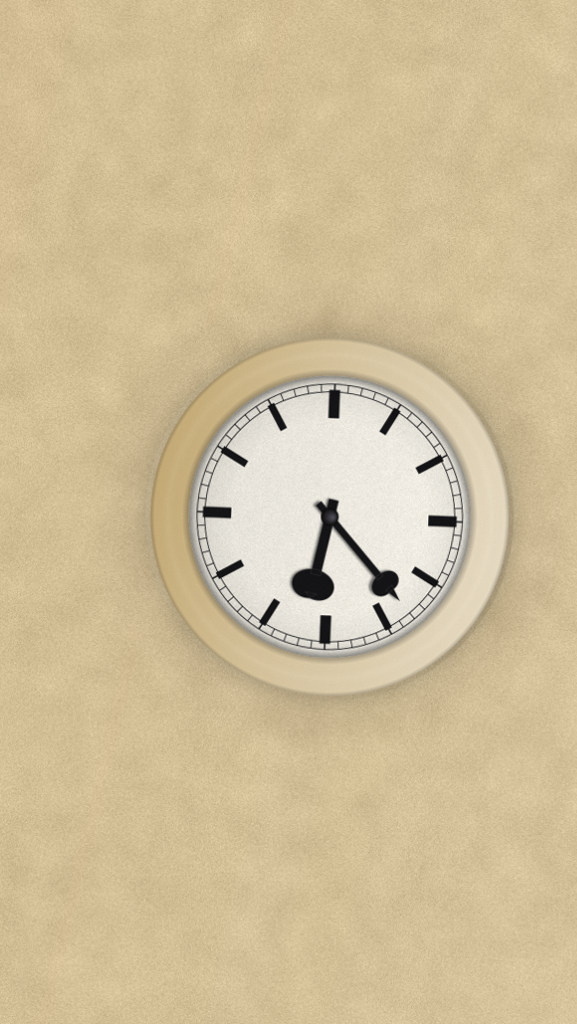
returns 6.23
